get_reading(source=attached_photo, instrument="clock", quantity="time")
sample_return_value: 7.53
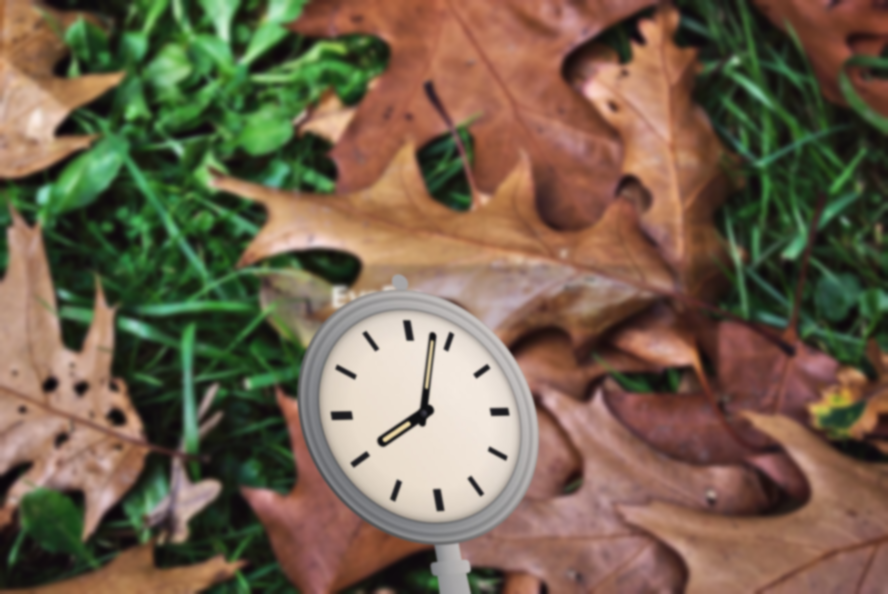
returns 8.03
